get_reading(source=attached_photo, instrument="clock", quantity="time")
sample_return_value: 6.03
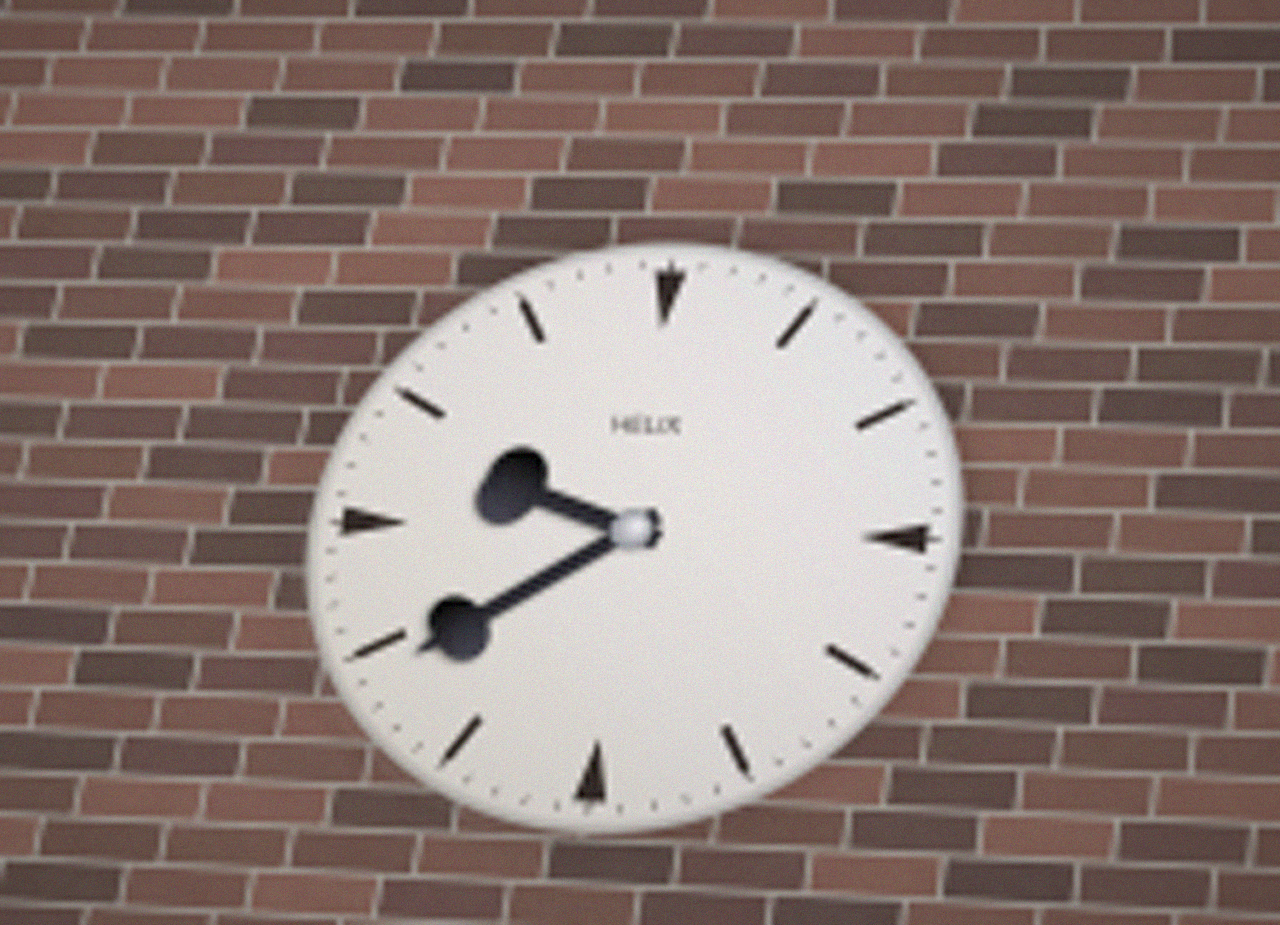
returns 9.39
